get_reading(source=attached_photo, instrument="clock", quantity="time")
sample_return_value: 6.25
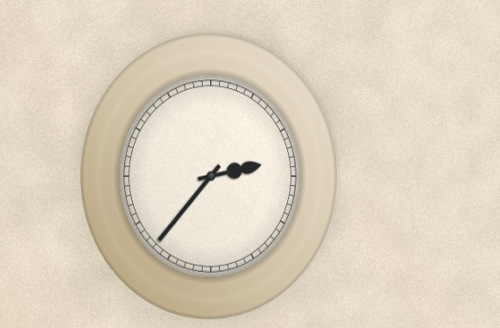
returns 2.37
